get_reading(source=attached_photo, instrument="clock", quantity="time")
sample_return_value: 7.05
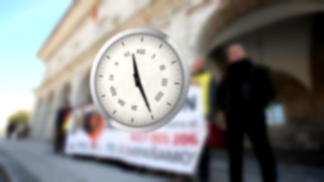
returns 11.25
